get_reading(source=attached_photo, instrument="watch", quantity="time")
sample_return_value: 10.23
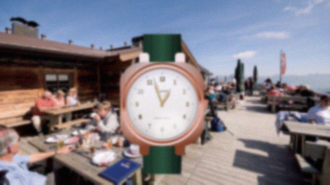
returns 12.57
